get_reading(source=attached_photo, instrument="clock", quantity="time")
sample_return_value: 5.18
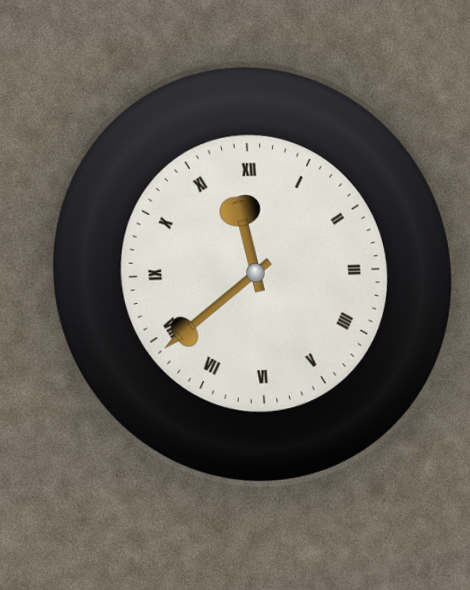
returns 11.39
